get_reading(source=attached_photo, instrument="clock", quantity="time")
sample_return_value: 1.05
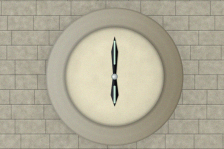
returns 6.00
